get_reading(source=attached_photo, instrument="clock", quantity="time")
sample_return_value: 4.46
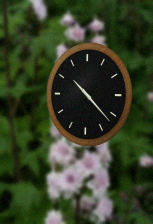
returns 10.22
